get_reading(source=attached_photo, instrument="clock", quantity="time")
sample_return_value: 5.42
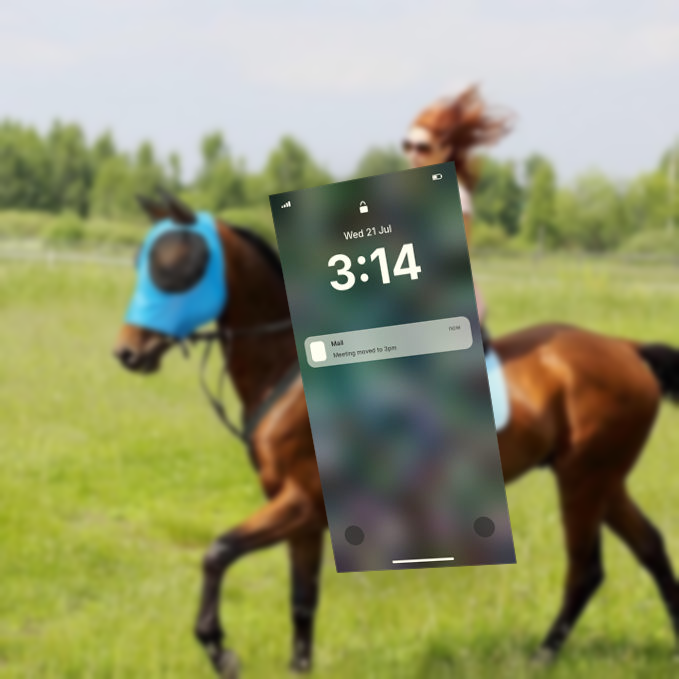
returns 3.14
